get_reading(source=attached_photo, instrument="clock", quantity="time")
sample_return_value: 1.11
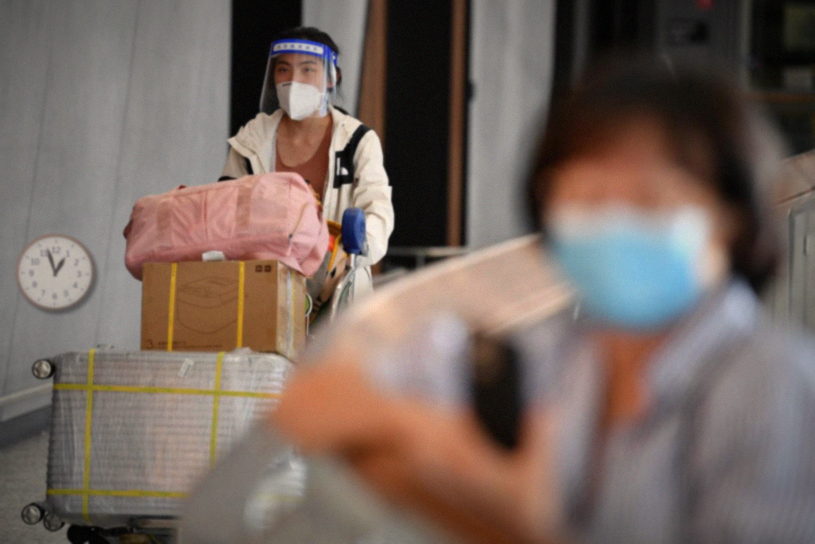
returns 12.57
